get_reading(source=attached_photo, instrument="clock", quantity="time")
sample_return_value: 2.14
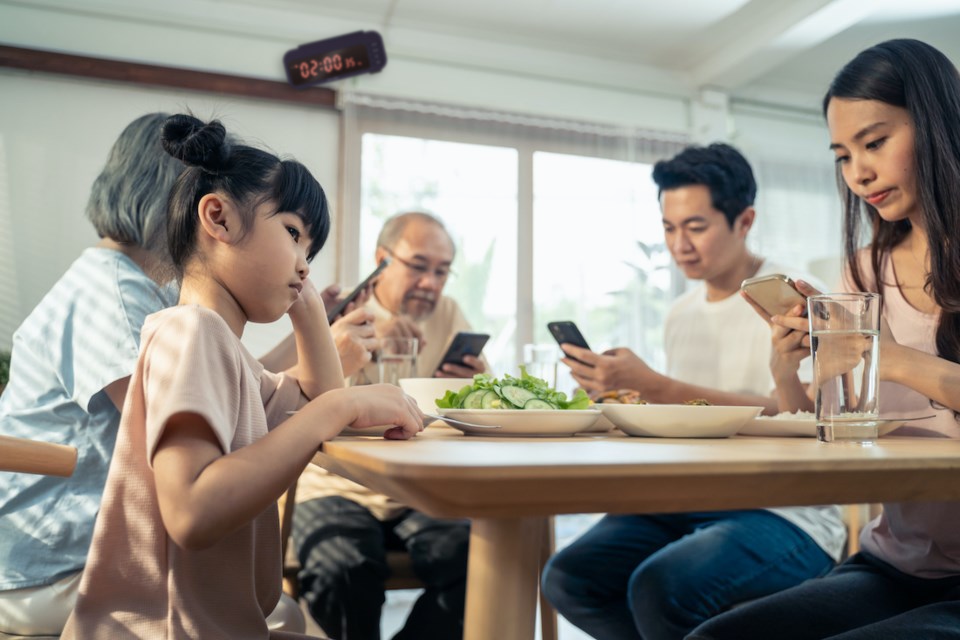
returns 2.00
